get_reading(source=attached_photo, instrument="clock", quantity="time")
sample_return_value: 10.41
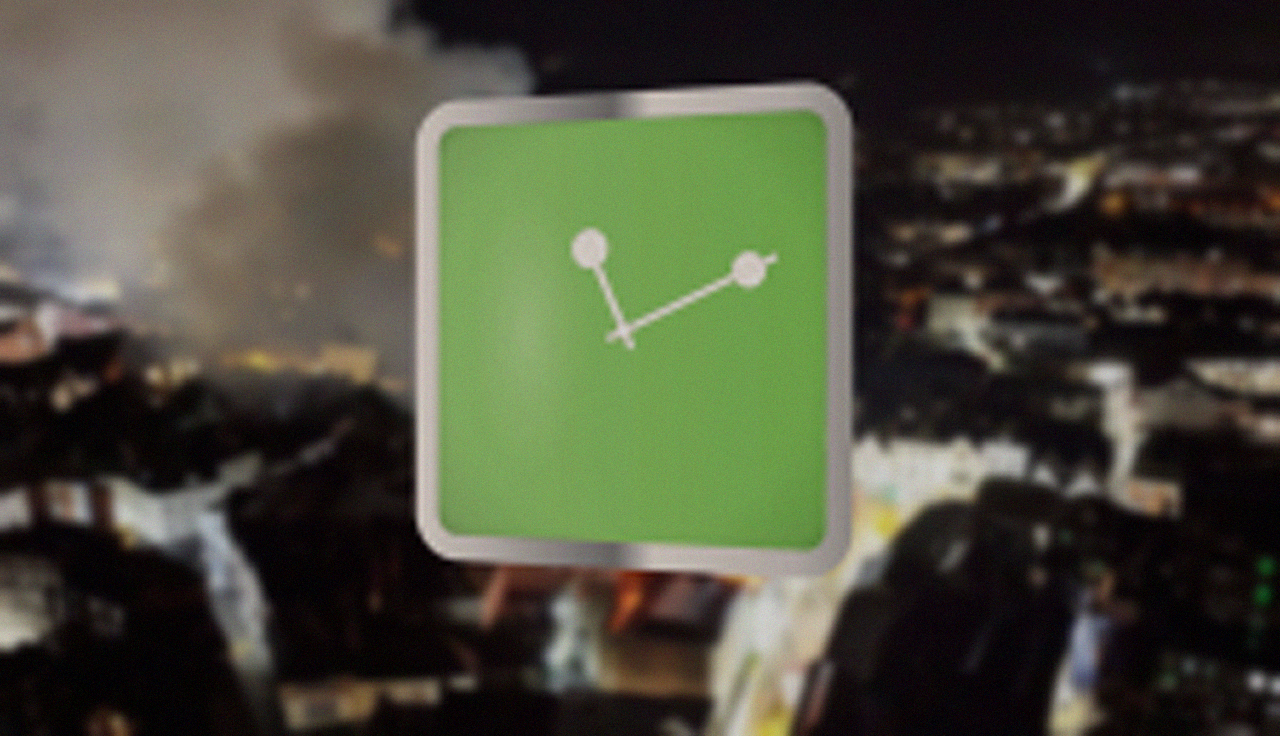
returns 11.11
